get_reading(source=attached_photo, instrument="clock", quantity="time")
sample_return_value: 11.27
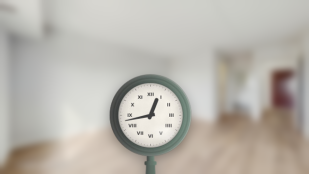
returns 12.43
